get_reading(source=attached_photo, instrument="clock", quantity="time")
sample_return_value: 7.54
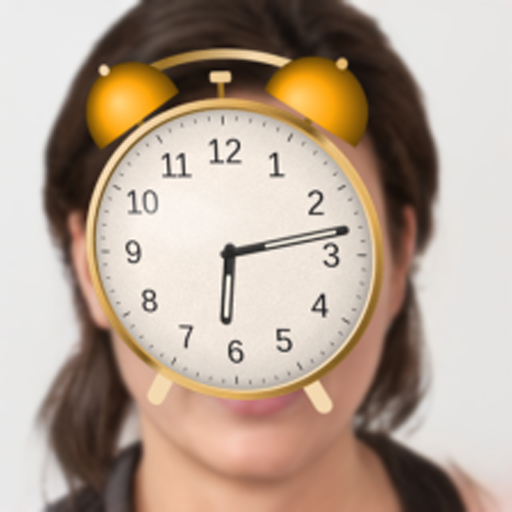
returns 6.13
